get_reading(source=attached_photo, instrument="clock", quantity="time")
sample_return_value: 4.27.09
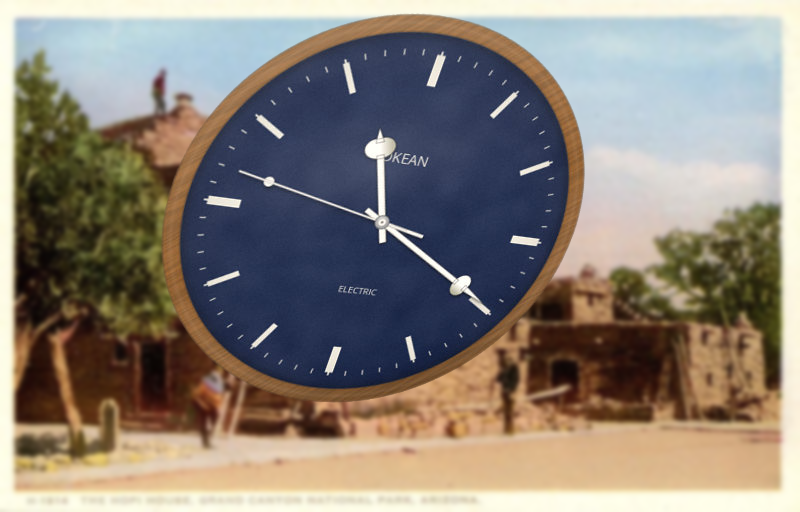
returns 11.19.47
